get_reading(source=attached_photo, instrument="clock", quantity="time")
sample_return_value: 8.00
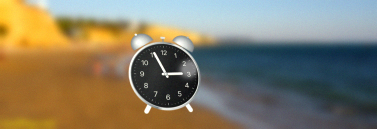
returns 2.56
